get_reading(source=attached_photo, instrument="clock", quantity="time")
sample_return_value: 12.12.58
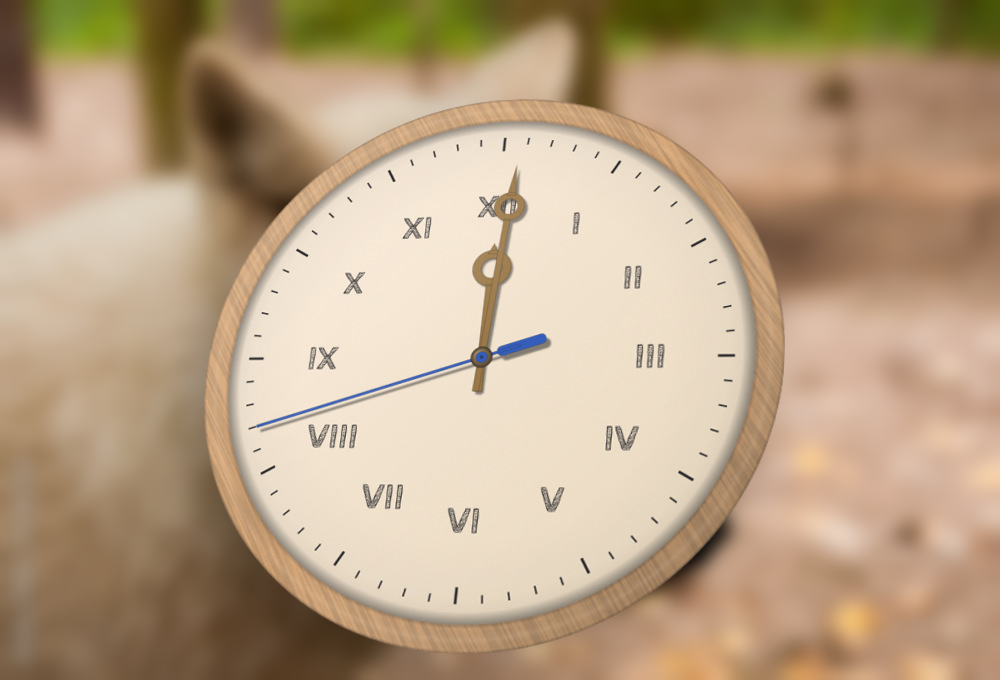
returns 12.00.42
